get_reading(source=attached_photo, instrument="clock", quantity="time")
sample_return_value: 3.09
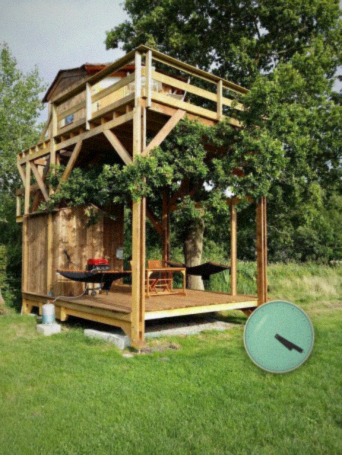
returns 4.20
